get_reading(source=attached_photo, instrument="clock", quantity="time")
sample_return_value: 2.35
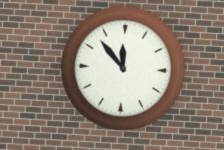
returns 11.53
